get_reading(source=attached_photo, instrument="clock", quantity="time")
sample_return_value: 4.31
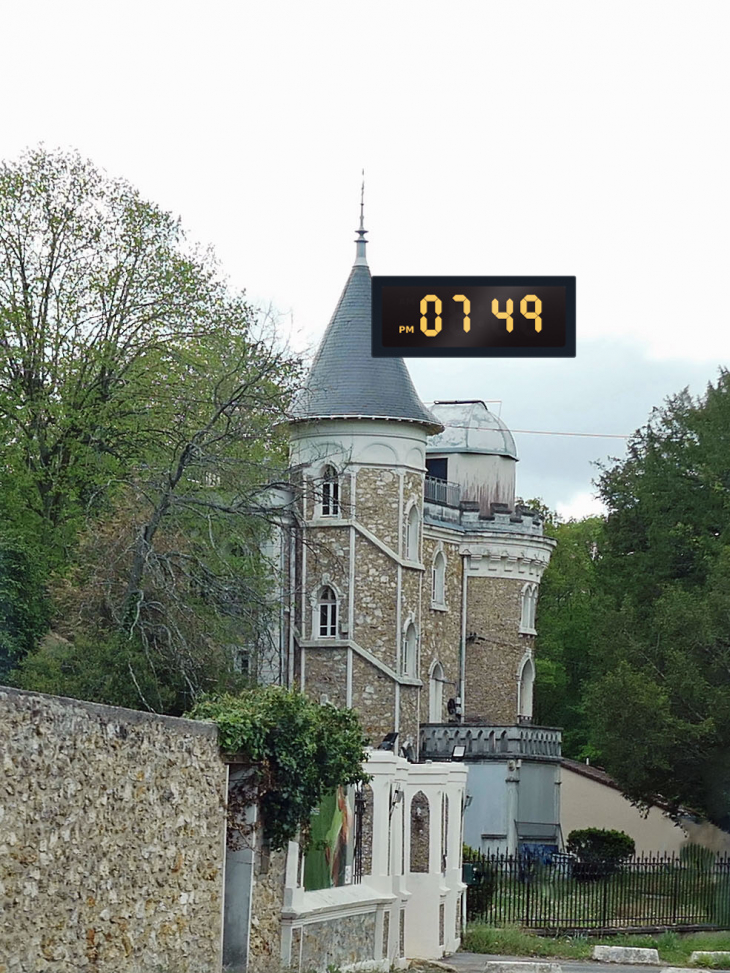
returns 7.49
